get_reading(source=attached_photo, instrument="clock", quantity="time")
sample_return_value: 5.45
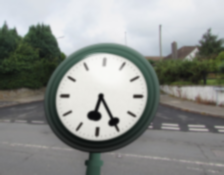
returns 6.25
